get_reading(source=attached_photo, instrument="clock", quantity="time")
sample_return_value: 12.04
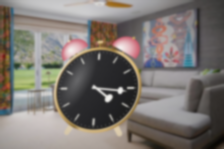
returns 4.16
